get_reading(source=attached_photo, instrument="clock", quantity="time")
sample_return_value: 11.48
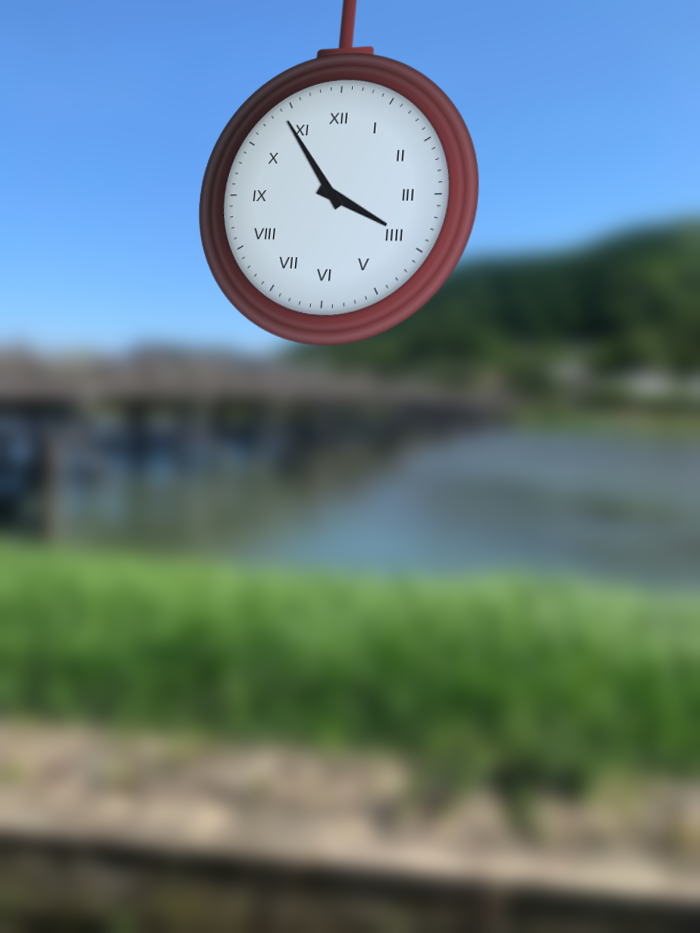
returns 3.54
